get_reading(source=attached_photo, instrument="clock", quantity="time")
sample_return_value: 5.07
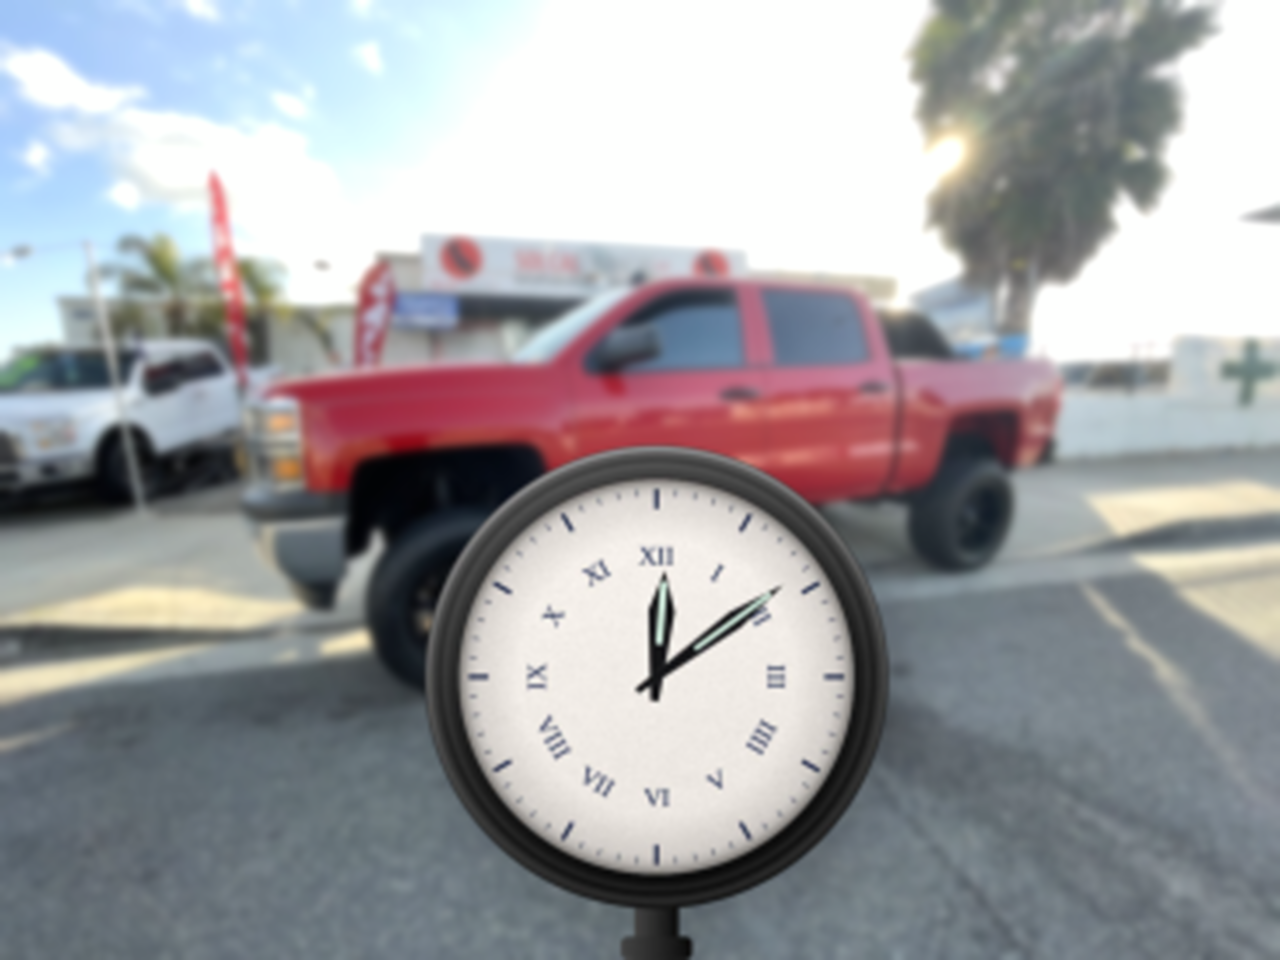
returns 12.09
